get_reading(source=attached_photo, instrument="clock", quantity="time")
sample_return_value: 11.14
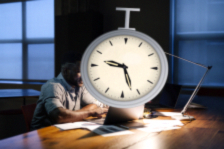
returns 9.27
